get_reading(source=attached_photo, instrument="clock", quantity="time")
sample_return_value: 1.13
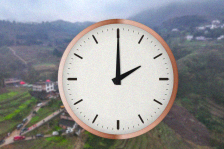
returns 2.00
